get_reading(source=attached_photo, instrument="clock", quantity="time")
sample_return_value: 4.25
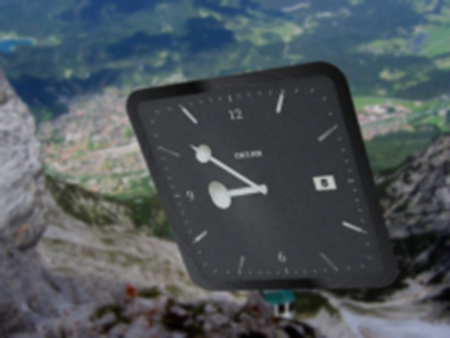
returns 8.52
